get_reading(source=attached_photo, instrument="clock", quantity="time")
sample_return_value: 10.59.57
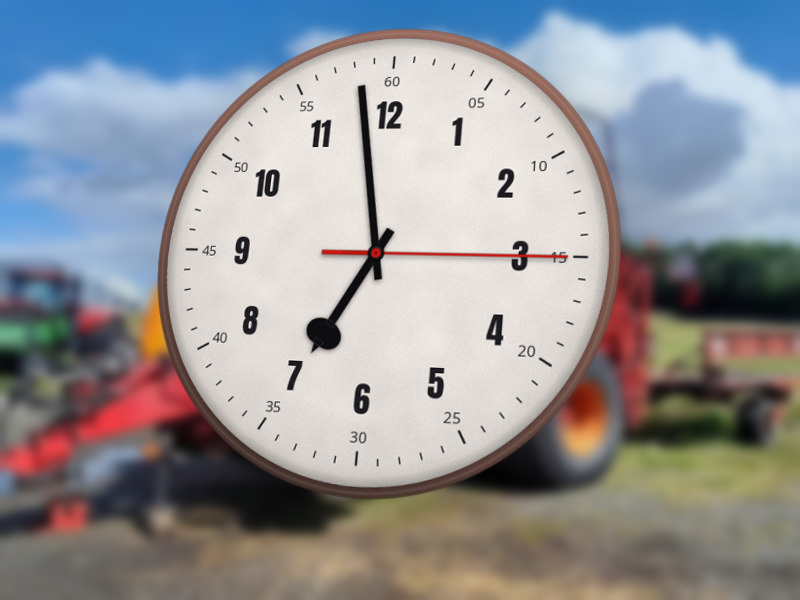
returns 6.58.15
